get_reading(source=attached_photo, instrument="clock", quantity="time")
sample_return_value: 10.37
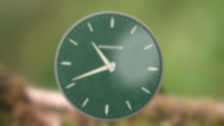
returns 10.41
